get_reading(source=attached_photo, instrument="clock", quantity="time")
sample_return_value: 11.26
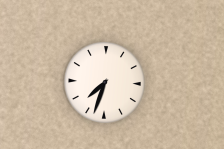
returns 7.33
